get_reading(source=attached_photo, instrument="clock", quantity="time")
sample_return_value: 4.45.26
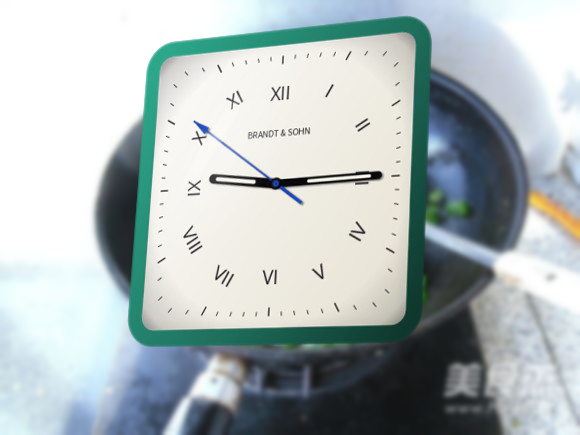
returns 9.14.51
